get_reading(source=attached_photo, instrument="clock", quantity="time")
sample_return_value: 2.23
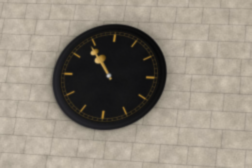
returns 10.54
